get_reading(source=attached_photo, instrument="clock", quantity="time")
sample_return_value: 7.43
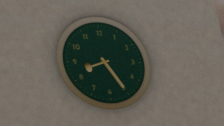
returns 8.25
